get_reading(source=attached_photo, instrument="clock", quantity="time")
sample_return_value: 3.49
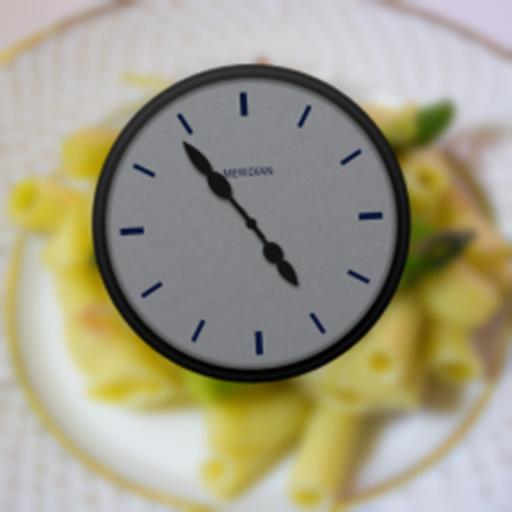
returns 4.54
